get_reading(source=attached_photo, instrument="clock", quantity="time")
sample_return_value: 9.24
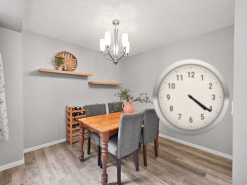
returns 4.21
